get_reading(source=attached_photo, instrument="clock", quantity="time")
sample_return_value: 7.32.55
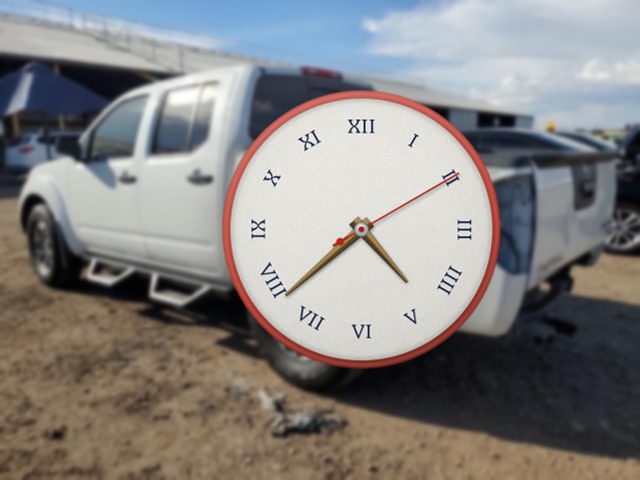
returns 4.38.10
